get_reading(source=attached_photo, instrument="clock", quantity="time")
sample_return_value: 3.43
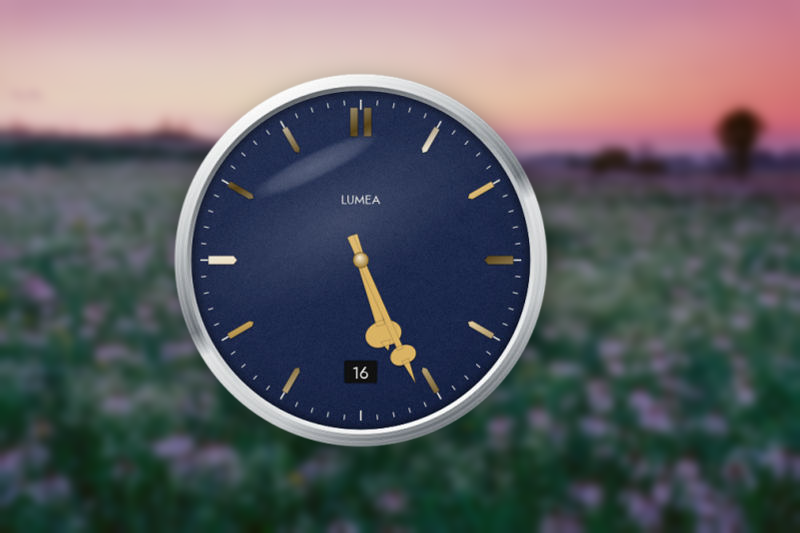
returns 5.26
